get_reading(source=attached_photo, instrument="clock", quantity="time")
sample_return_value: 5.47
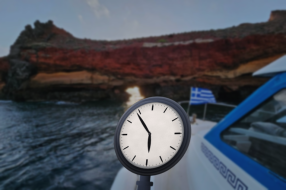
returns 5.54
